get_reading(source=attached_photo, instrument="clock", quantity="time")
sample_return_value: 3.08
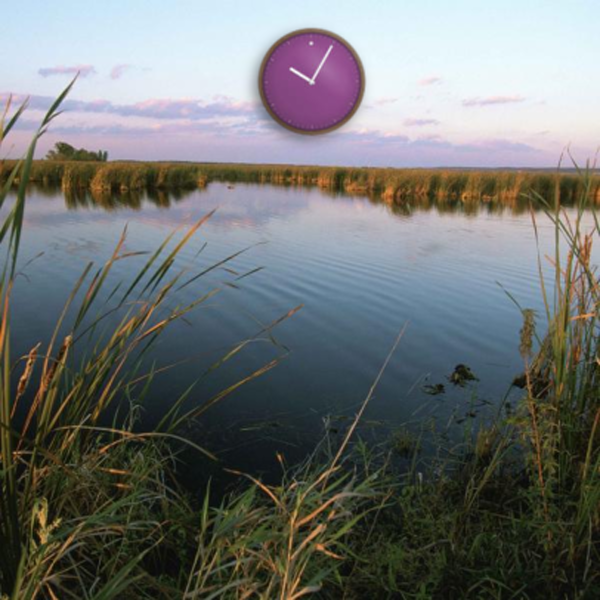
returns 10.05
